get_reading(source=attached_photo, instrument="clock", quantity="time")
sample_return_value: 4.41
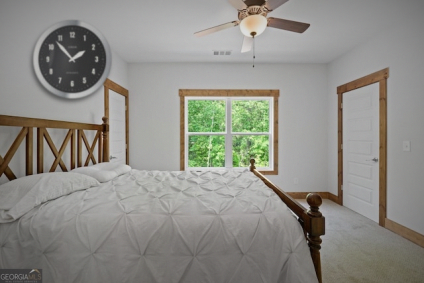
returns 1.53
